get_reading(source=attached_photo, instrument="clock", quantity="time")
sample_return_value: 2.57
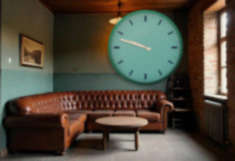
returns 9.48
